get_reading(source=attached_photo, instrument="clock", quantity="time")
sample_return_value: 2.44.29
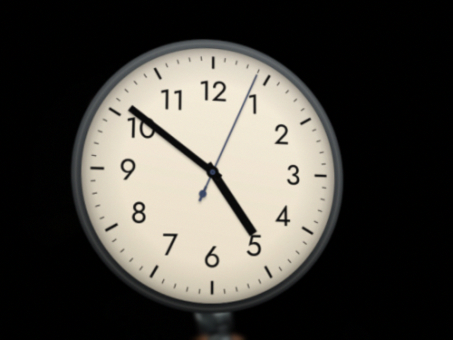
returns 4.51.04
